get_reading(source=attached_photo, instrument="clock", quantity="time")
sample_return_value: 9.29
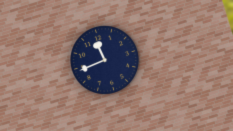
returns 11.44
